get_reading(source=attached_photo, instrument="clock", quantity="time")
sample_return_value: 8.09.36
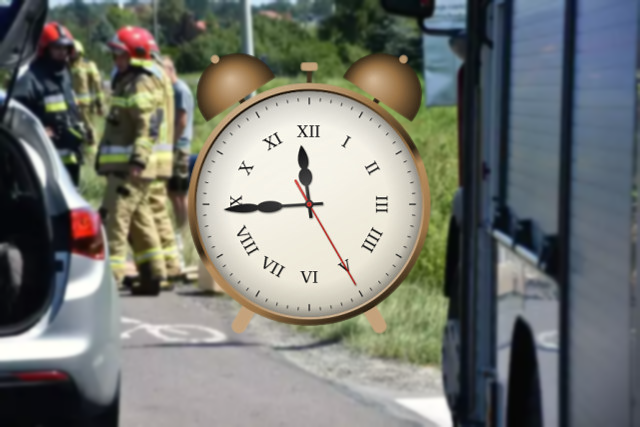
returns 11.44.25
